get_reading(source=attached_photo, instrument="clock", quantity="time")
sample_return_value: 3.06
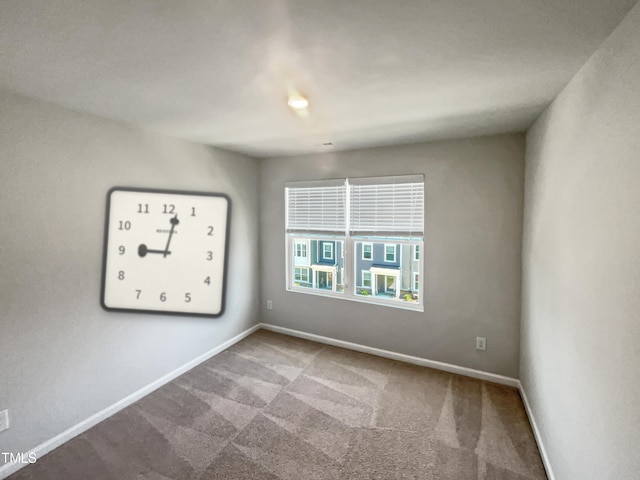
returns 9.02
